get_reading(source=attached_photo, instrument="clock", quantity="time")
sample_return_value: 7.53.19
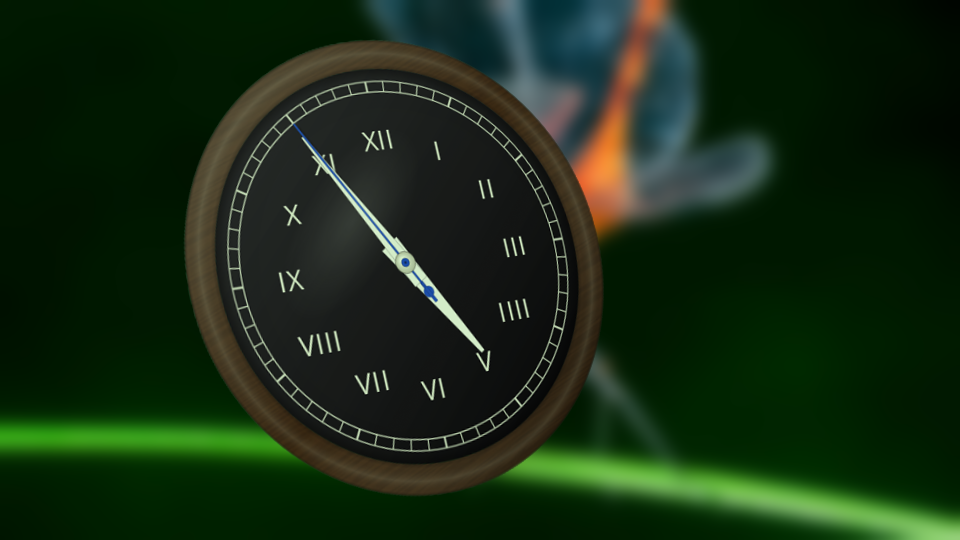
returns 4.54.55
